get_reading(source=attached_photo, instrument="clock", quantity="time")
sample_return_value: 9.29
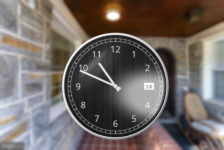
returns 10.49
